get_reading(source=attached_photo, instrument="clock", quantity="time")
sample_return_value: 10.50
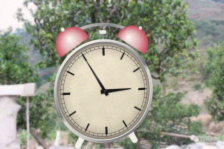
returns 2.55
